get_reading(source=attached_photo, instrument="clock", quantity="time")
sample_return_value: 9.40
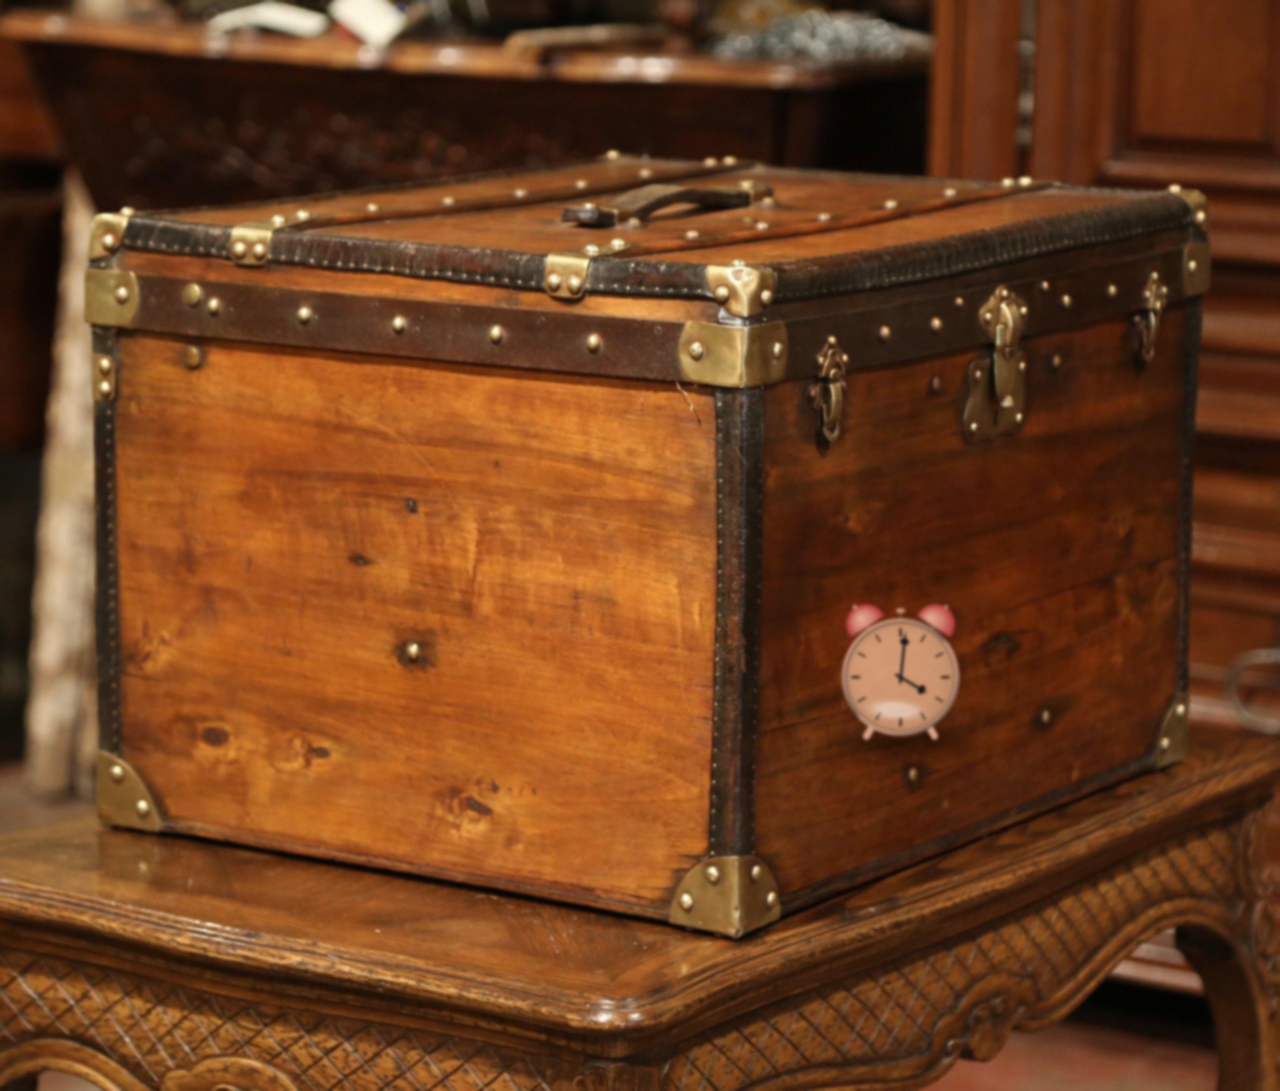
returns 4.01
